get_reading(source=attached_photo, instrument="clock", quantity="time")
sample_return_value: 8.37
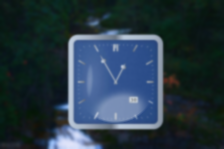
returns 12.55
